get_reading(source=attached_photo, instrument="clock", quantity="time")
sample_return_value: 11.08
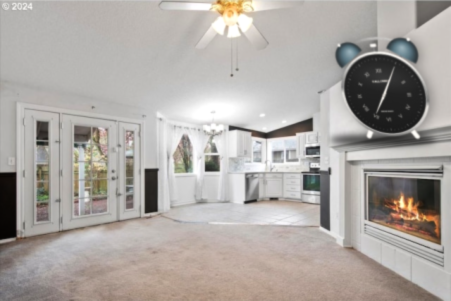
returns 7.05
